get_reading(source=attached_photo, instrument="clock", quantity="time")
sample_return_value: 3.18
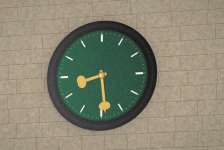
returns 8.29
